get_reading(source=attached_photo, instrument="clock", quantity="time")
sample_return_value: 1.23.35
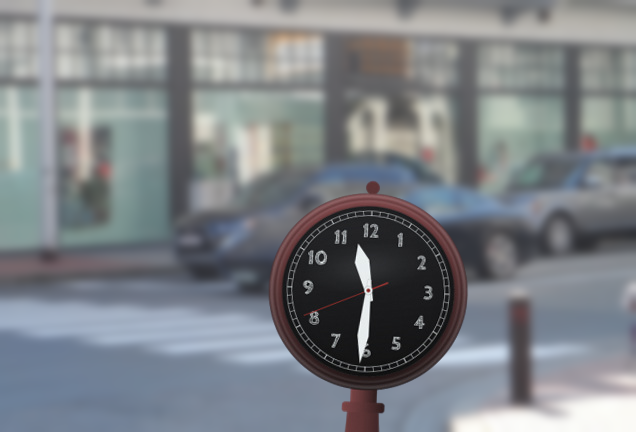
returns 11.30.41
